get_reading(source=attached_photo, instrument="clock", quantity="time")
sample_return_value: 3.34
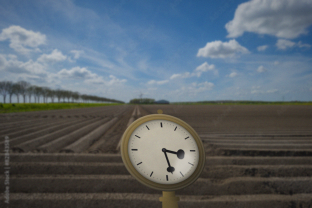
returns 3.28
